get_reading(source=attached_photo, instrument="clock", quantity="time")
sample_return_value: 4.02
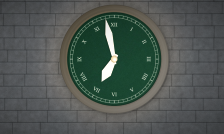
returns 6.58
